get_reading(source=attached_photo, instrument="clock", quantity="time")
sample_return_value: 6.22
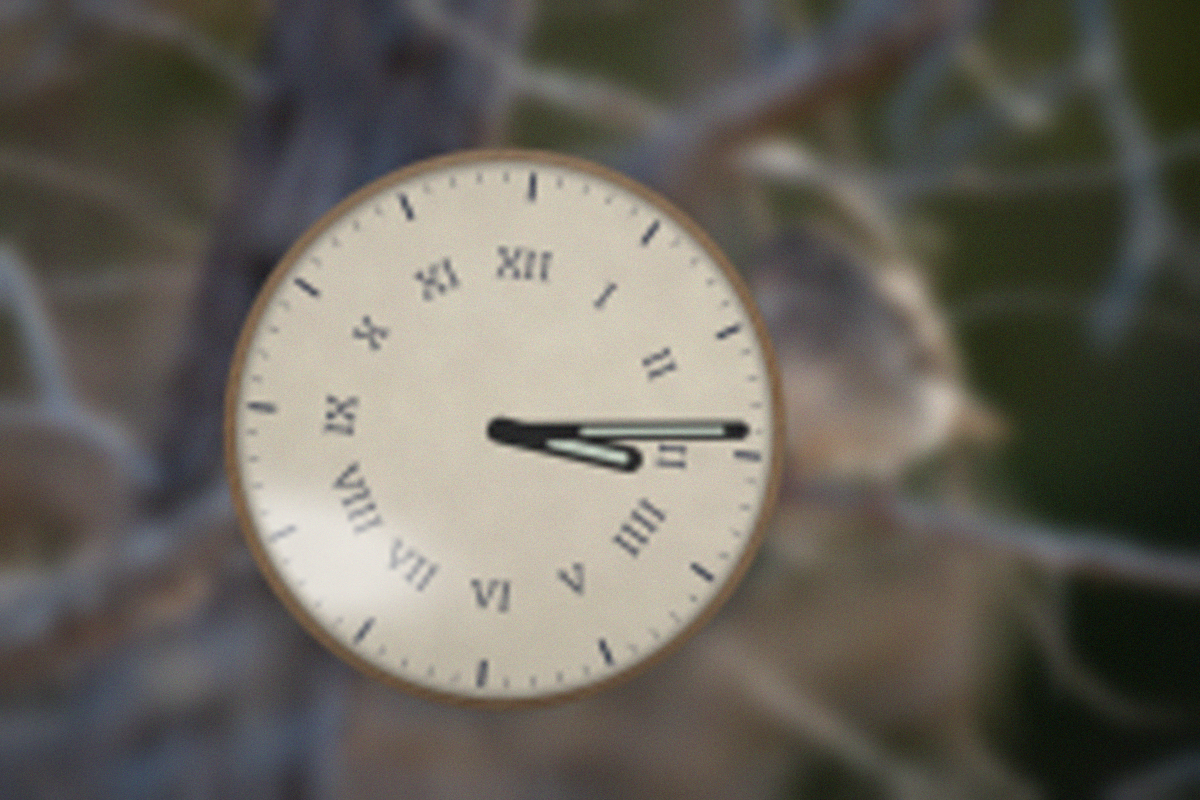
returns 3.14
